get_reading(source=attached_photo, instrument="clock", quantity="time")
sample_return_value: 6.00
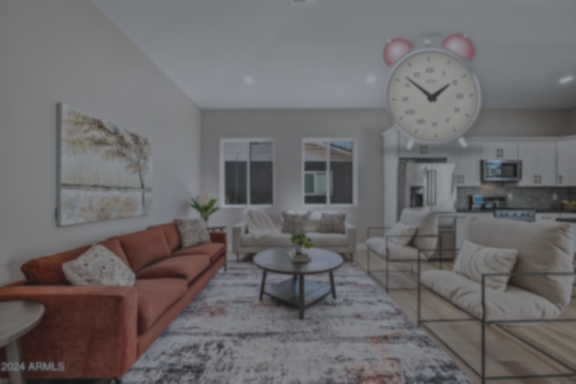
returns 1.52
